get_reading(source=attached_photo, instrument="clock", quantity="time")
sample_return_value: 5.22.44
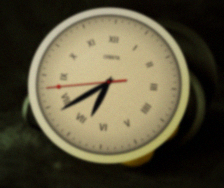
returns 6.38.43
